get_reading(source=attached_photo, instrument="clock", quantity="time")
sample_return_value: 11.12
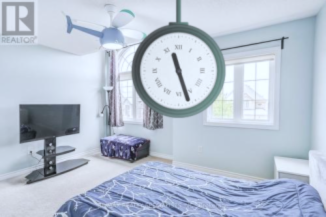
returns 11.27
